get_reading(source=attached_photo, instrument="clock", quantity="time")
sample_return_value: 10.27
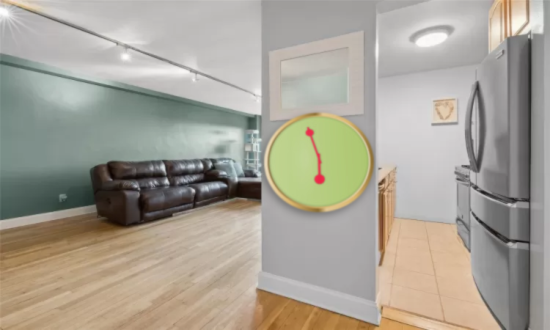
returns 5.57
